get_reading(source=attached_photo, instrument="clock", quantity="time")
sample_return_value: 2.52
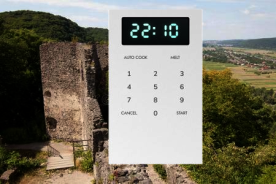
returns 22.10
